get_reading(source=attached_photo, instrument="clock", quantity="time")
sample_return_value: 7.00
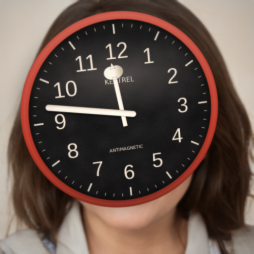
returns 11.47
